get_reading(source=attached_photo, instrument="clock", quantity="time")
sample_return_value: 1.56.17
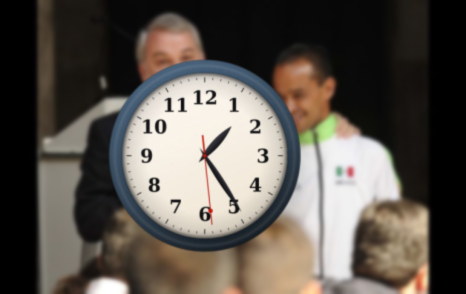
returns 1.24.29
